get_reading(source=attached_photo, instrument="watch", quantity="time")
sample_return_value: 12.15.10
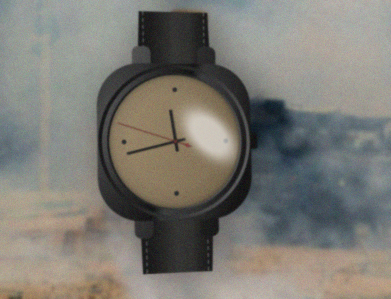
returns 11.42.48
